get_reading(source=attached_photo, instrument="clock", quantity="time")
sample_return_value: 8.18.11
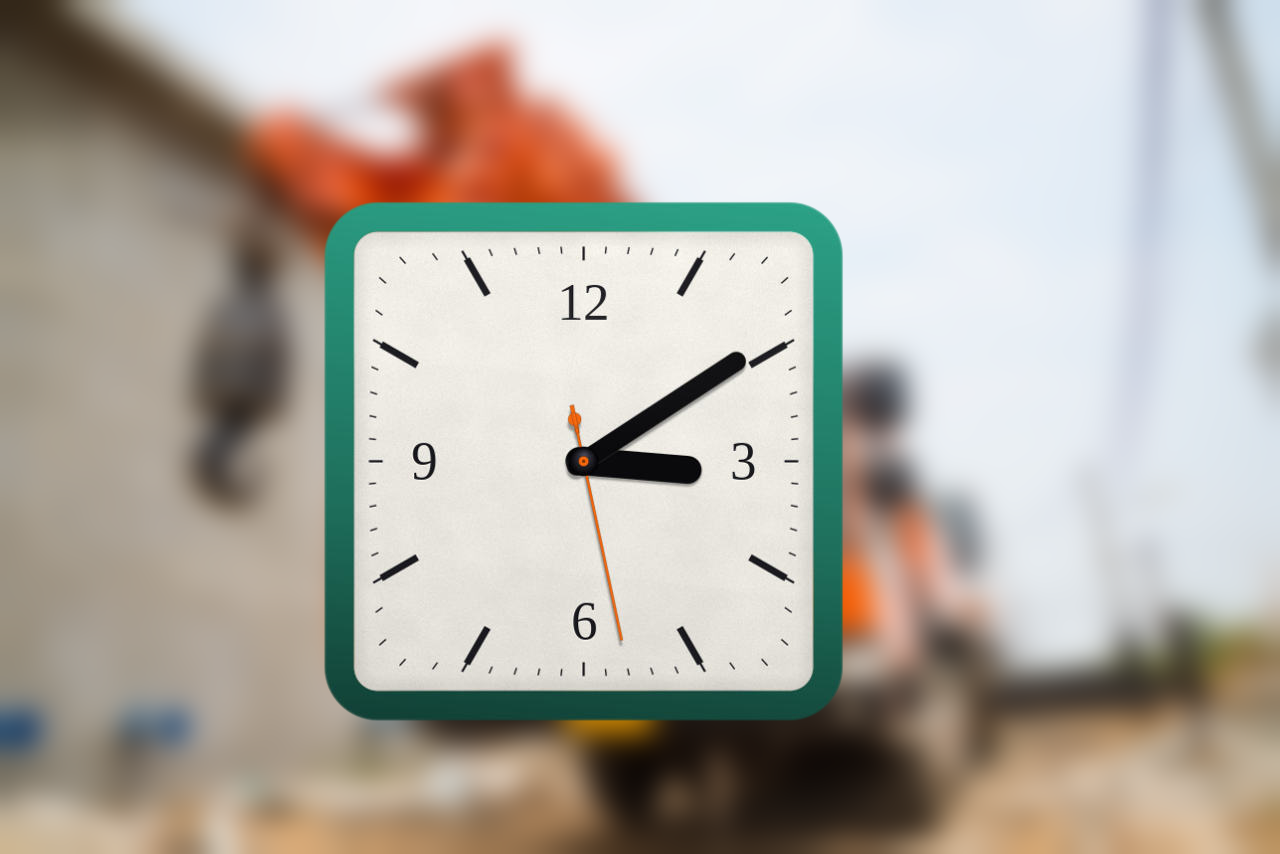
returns 3.09.28
